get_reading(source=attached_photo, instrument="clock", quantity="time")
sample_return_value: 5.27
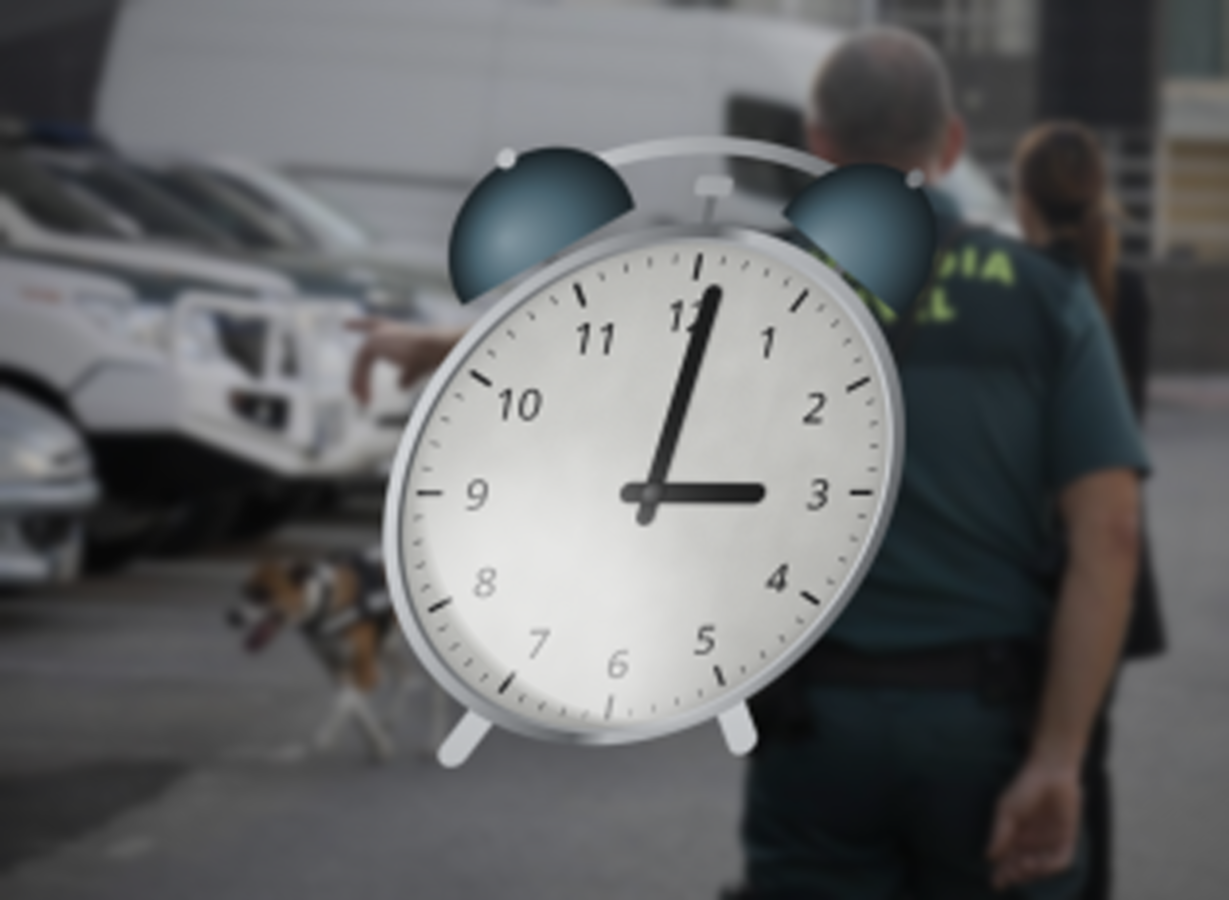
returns 3.01
